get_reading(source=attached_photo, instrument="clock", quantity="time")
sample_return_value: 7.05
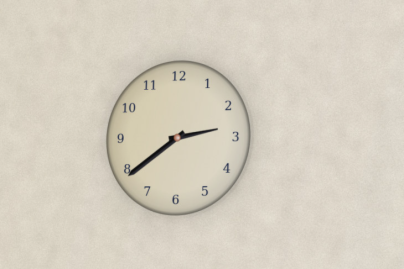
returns 2.39
